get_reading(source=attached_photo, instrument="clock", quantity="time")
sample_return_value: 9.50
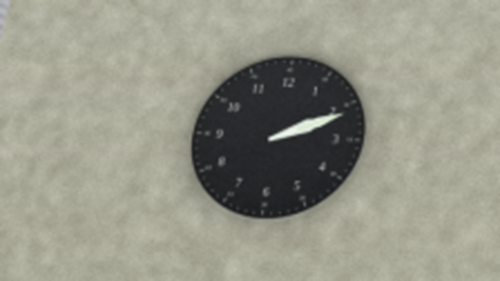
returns 2.11
